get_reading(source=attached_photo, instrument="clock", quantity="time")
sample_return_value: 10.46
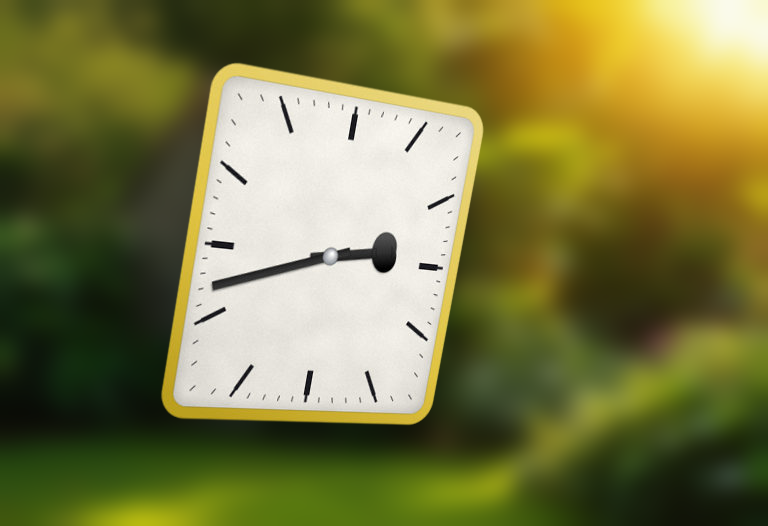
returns 2.42
